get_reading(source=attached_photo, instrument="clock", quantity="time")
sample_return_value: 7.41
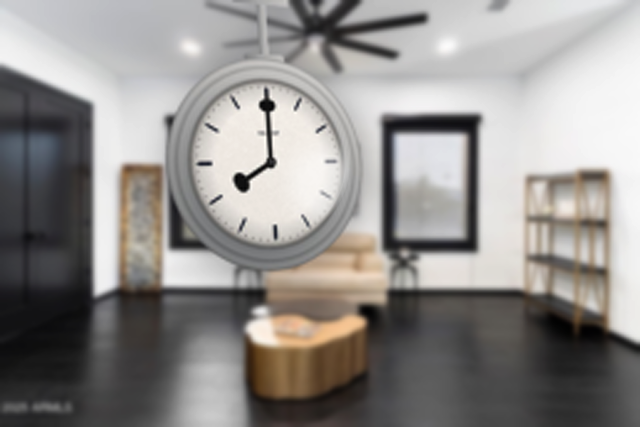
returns 8.00
